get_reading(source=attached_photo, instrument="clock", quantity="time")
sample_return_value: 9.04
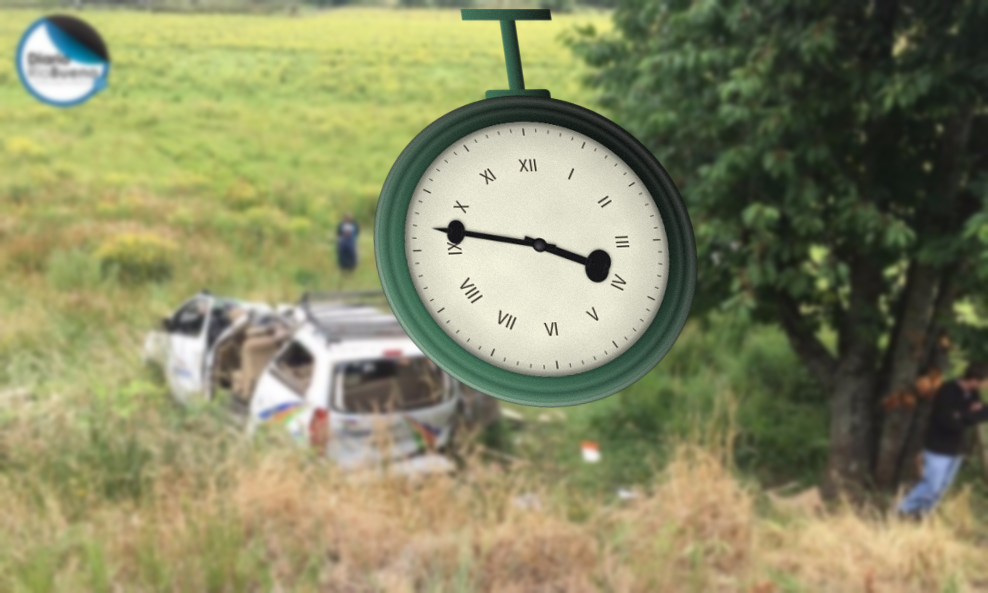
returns 3.47
